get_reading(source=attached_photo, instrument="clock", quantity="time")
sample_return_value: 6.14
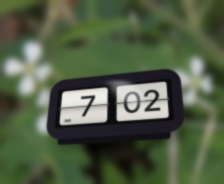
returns 7.02
